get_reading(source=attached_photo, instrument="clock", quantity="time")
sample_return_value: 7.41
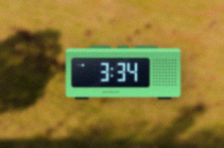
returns 3.34
